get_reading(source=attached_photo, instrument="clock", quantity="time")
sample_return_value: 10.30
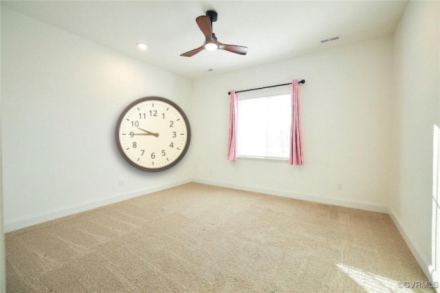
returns 9.45
